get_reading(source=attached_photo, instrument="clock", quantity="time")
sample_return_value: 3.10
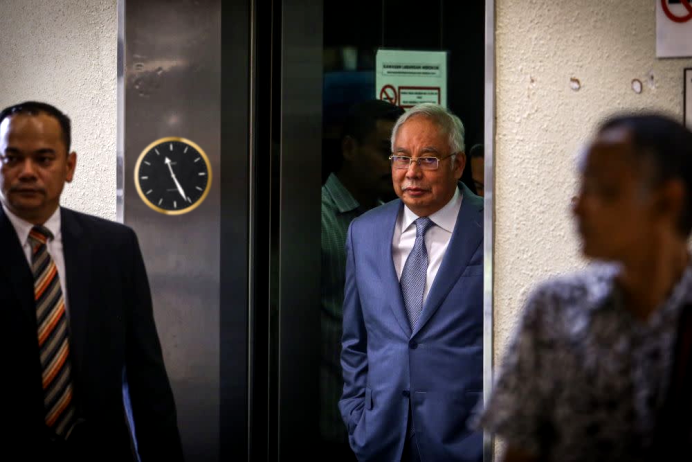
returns 11.26
